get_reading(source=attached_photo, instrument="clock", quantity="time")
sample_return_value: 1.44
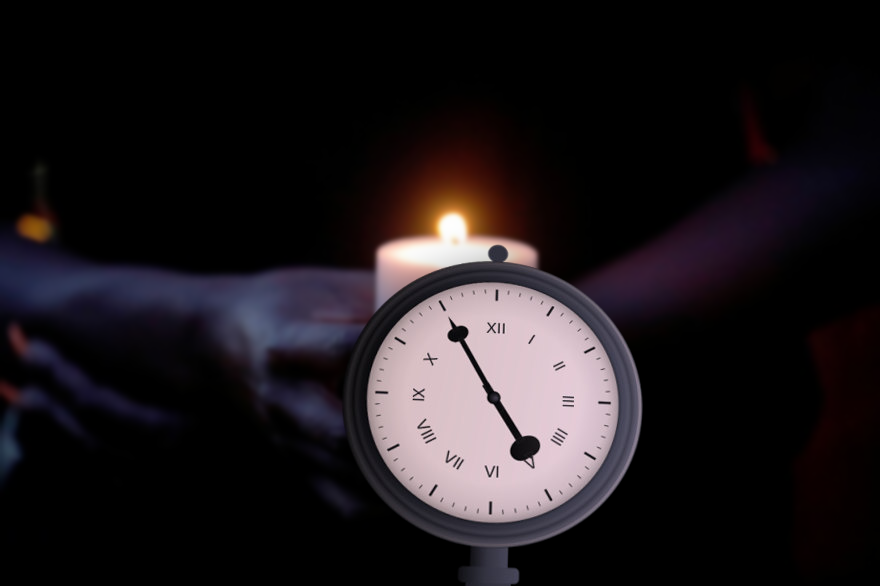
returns 4.55
